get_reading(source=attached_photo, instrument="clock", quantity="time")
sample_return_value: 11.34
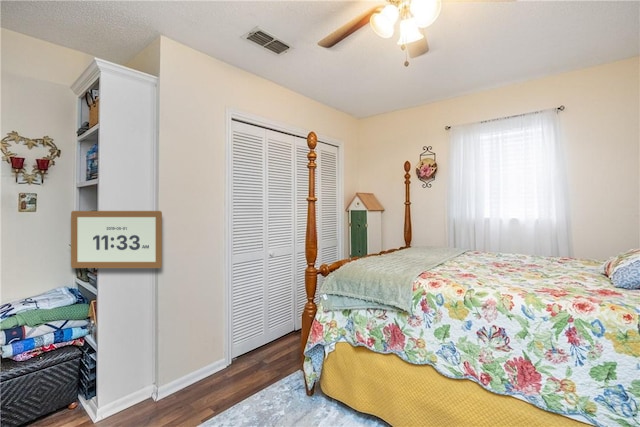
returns 11.33
